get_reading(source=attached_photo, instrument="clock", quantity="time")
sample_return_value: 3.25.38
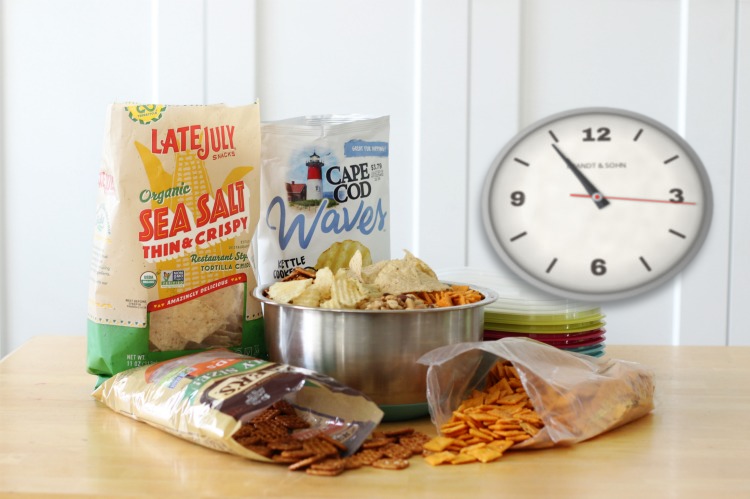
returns 10.54.16
